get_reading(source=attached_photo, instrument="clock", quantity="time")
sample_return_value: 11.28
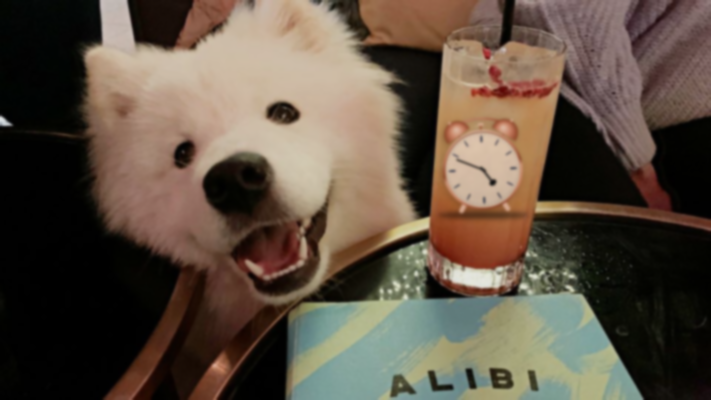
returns 4.49
